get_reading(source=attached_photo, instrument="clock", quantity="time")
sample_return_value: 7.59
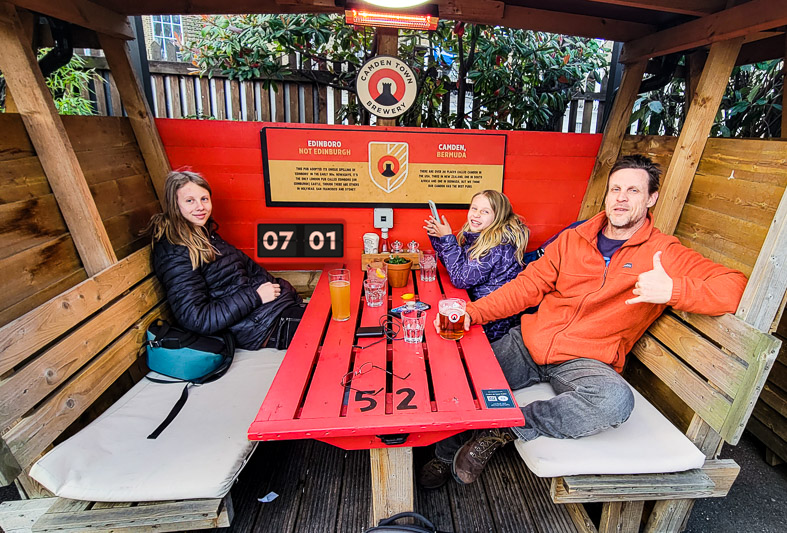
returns 7.01
